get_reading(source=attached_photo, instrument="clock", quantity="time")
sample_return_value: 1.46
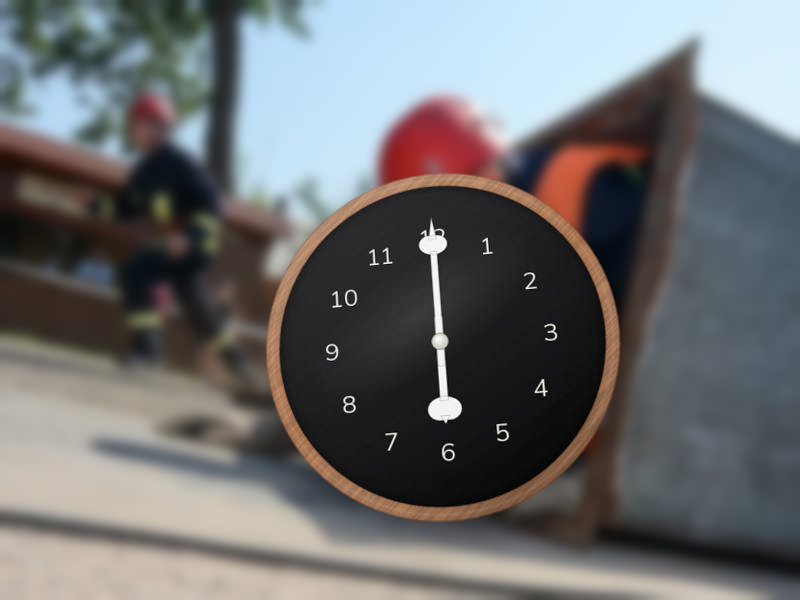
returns 6.00
